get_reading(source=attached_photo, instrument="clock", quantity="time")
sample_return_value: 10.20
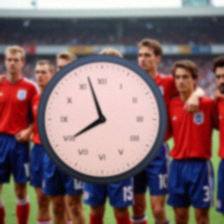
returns 7.57
